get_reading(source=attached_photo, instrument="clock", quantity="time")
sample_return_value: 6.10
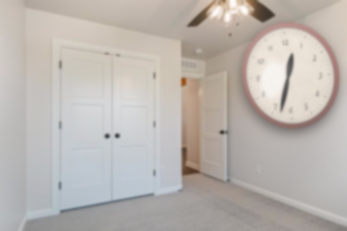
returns 12.33
